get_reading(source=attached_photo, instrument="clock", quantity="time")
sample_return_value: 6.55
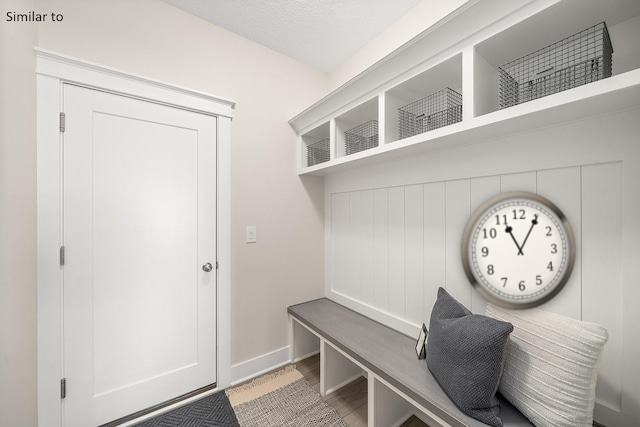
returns 11.05
